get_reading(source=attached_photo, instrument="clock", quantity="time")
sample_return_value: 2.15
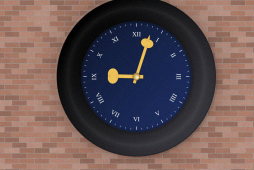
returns 9.03
